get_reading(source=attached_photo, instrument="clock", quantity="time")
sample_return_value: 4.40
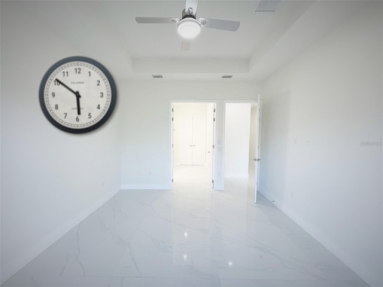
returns 5.51
